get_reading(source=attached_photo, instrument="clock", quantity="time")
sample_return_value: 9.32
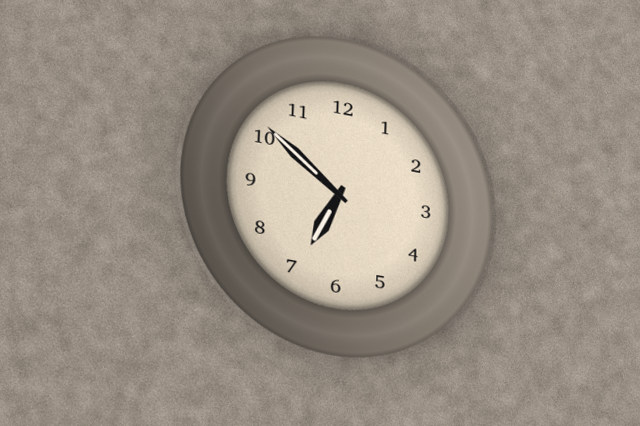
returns 6.51
